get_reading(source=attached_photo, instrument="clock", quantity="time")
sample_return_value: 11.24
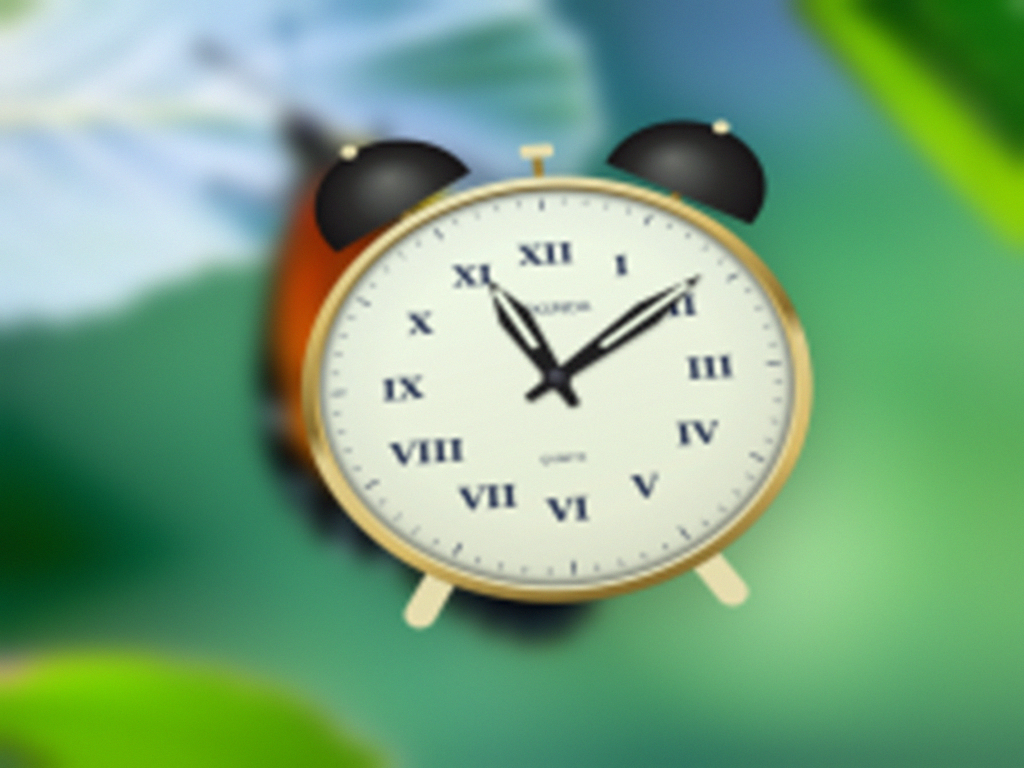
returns 11.09
